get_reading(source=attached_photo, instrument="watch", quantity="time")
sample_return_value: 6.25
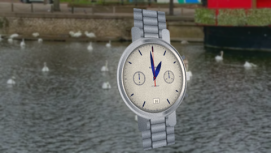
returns 12.59
